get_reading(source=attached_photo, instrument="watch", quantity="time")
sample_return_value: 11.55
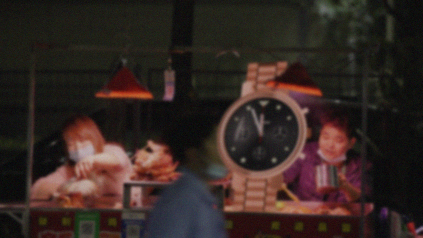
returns 11.56
